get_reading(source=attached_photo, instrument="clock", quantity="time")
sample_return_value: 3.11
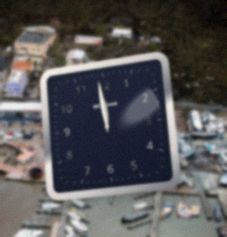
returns 11.59
